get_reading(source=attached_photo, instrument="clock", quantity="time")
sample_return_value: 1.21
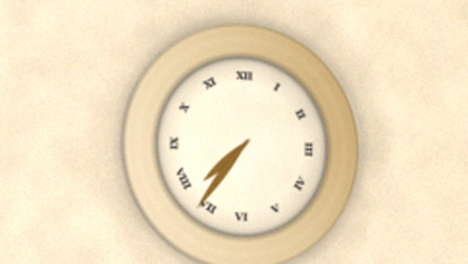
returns 7.36
